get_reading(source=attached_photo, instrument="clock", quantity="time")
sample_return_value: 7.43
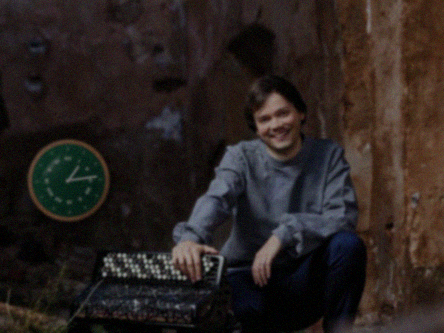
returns 1.14
